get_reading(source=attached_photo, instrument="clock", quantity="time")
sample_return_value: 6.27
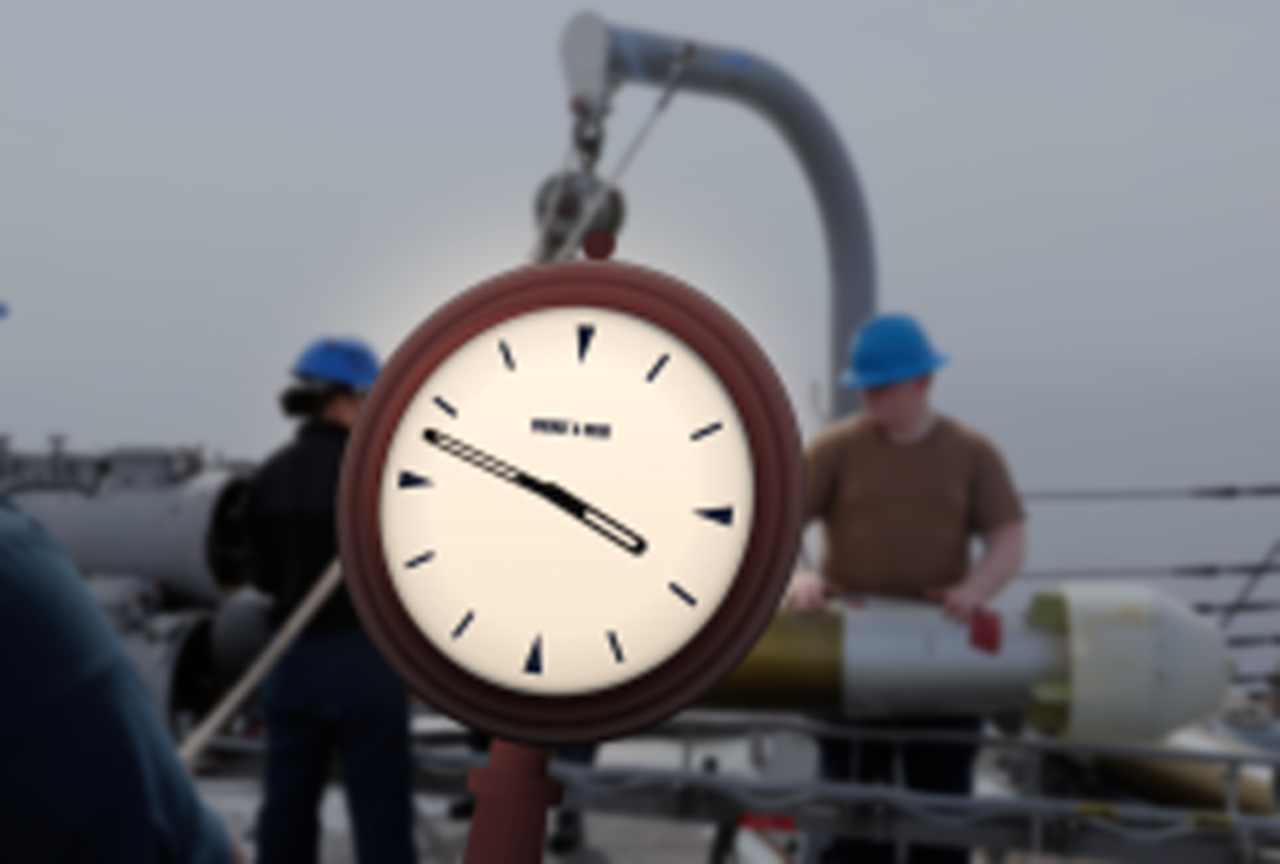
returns 3.48
